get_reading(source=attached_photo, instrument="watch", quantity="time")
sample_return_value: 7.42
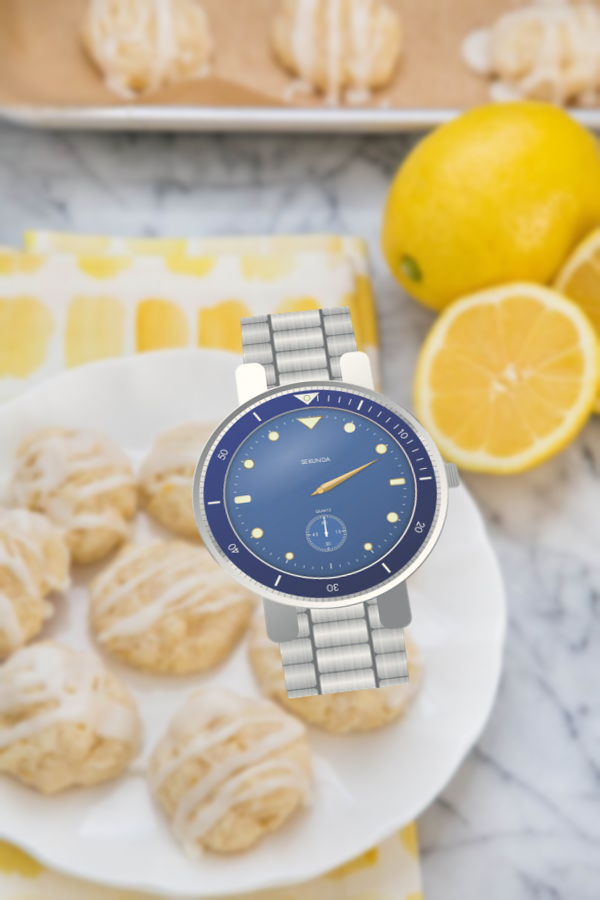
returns 2.11
